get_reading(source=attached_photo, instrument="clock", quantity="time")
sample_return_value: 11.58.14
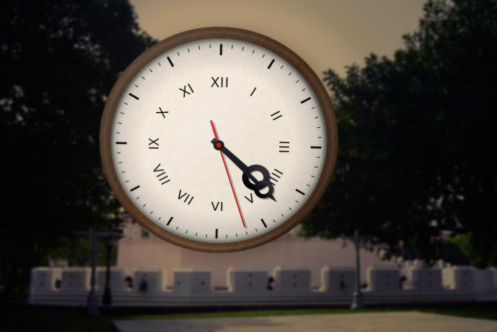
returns 4.22.27
